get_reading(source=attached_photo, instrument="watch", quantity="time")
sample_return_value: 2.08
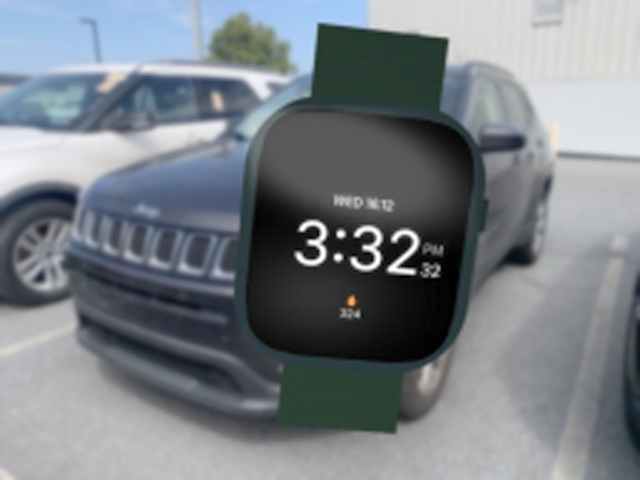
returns 3.32
